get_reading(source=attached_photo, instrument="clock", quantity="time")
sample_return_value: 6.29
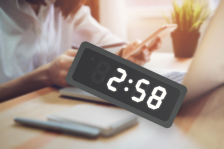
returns 2.58
